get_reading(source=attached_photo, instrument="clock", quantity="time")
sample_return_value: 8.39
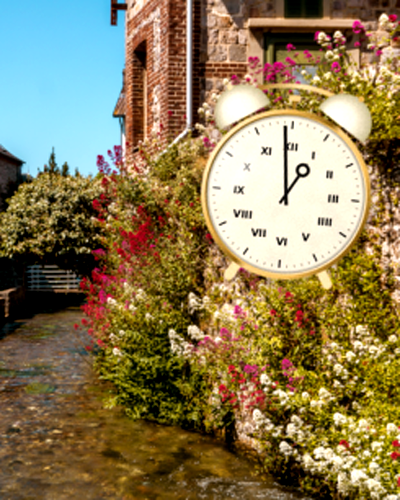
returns 12.59
